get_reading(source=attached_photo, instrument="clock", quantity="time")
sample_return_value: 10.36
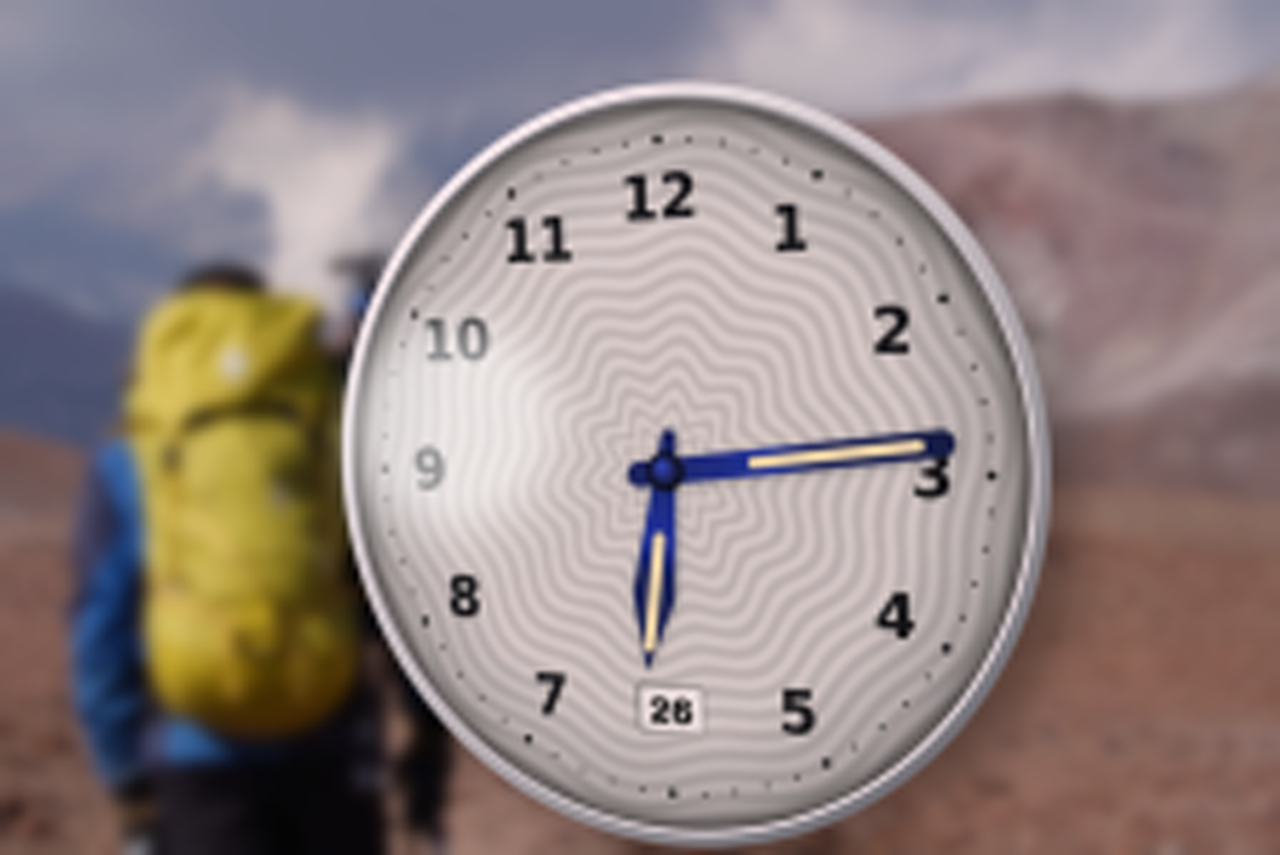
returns 6.14
